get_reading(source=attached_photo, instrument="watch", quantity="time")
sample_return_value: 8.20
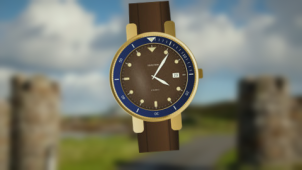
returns 4.06
